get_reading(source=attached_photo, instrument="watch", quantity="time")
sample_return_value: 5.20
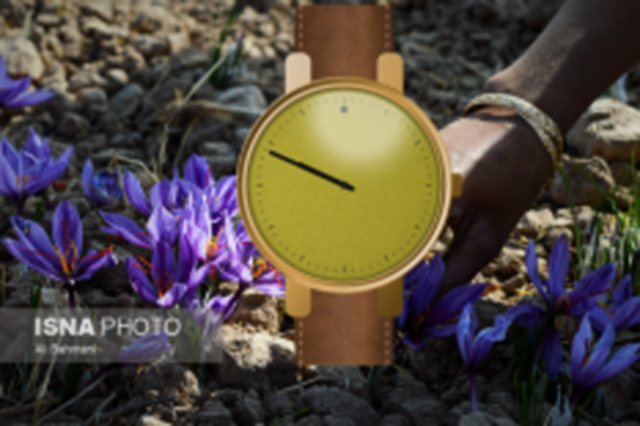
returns 9.49
